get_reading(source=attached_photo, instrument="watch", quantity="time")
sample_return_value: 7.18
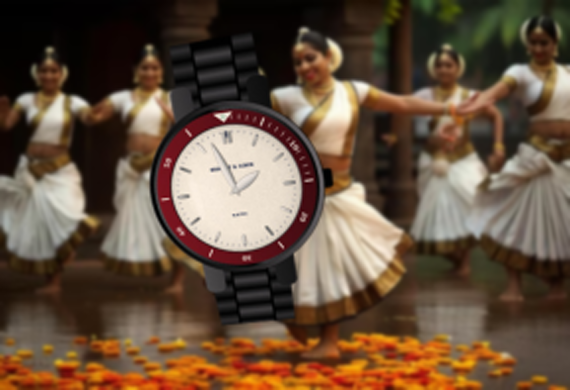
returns 1.57
